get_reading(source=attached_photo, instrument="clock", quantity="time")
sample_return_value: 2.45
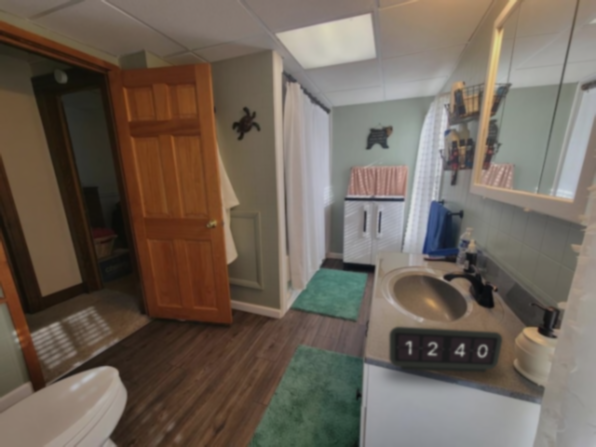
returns 12.40
